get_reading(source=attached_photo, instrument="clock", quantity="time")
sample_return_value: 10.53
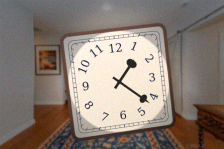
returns 1.22
